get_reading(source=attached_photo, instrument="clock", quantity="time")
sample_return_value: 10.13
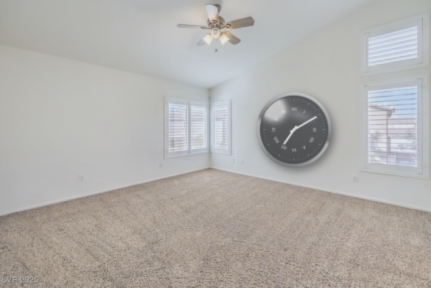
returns 7.10
